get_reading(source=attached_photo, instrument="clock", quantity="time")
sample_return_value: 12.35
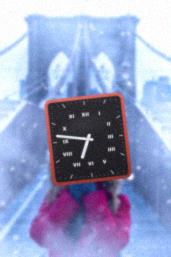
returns 6.47
